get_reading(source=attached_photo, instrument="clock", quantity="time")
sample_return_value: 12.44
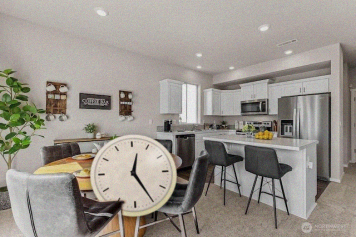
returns 12.25
